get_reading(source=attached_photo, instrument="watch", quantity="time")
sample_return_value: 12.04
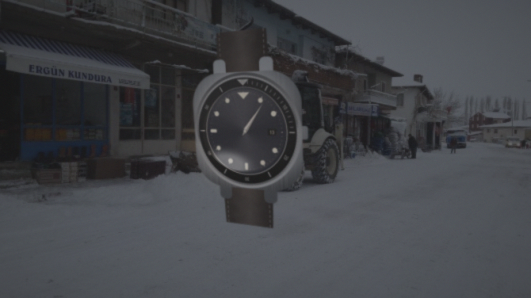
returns 1.06
